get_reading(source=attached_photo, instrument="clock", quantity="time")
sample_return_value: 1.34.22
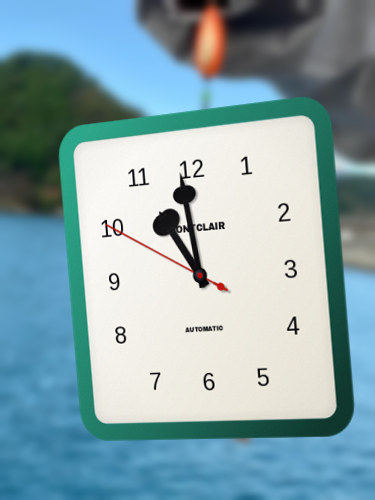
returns 10.58.50
